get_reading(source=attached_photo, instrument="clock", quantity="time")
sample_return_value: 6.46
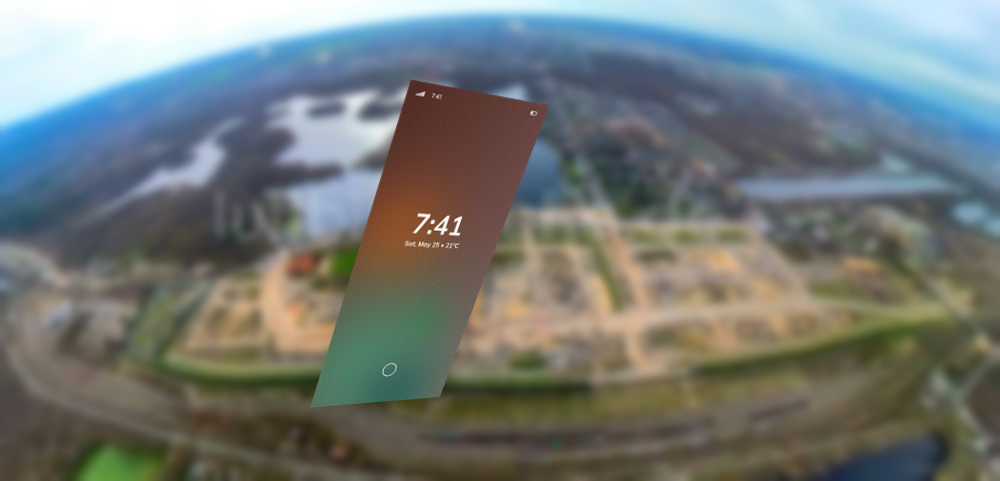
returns 7.41
